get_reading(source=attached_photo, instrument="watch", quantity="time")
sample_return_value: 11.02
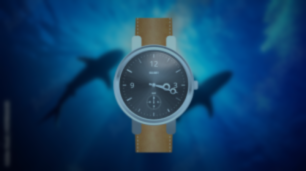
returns 3.18
